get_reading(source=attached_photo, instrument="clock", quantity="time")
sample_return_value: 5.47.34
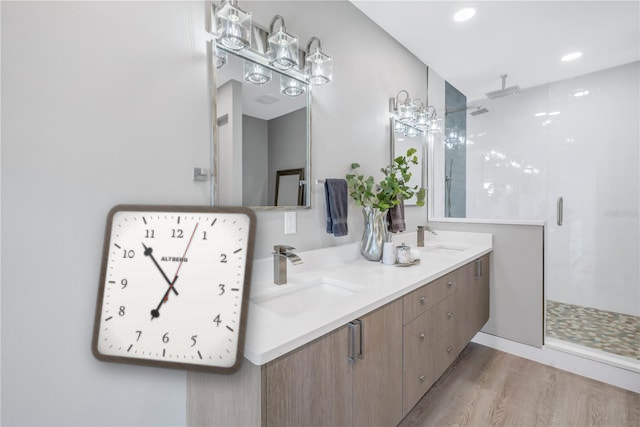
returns 6.53.03
